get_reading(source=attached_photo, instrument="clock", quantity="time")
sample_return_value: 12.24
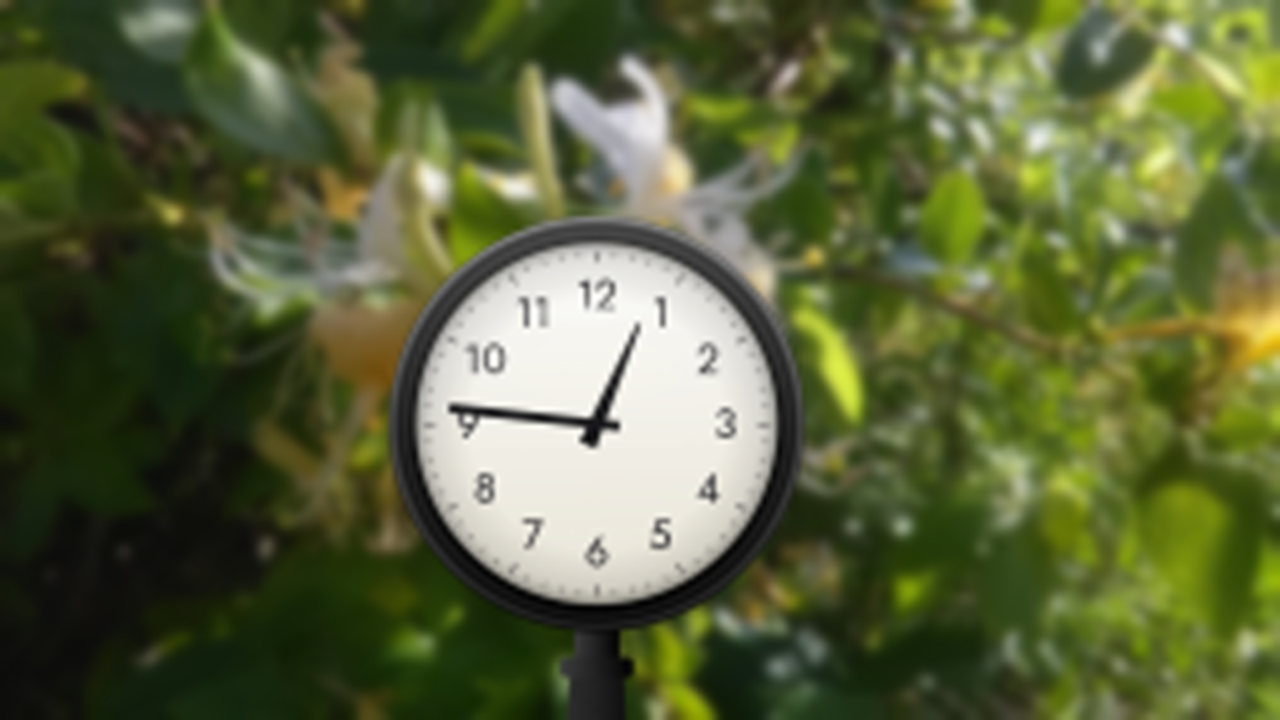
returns 12.46
